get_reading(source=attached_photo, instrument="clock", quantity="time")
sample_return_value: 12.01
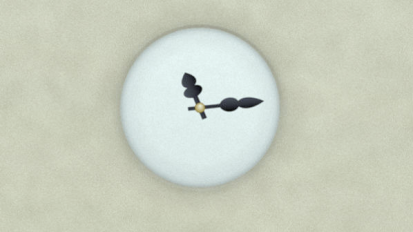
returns 11.14
